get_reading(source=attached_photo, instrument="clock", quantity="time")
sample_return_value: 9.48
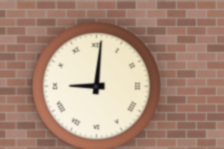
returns 9.01
